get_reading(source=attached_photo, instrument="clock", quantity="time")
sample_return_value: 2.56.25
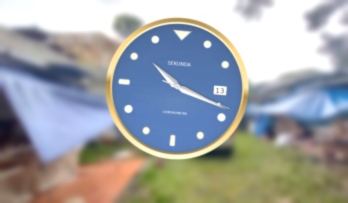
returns 10.18.18
